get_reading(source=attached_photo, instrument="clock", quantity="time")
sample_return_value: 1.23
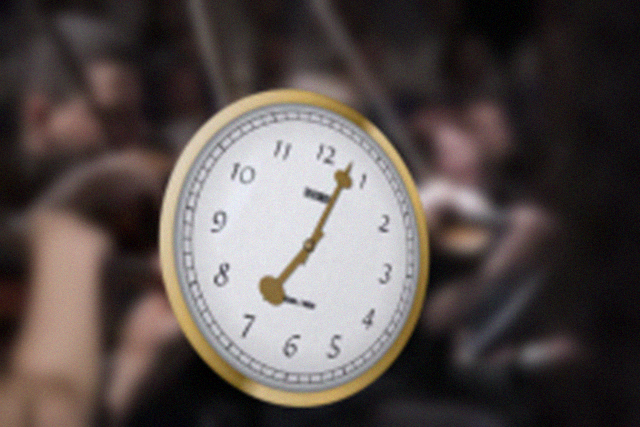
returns 7.03
